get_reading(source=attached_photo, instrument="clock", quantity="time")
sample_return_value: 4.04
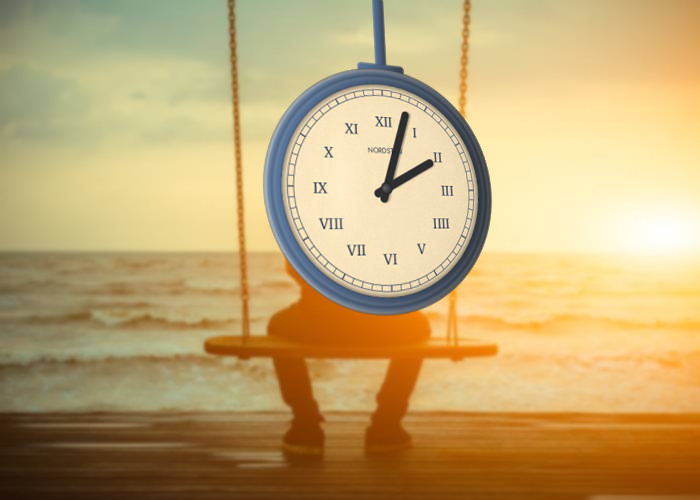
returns 2.03
